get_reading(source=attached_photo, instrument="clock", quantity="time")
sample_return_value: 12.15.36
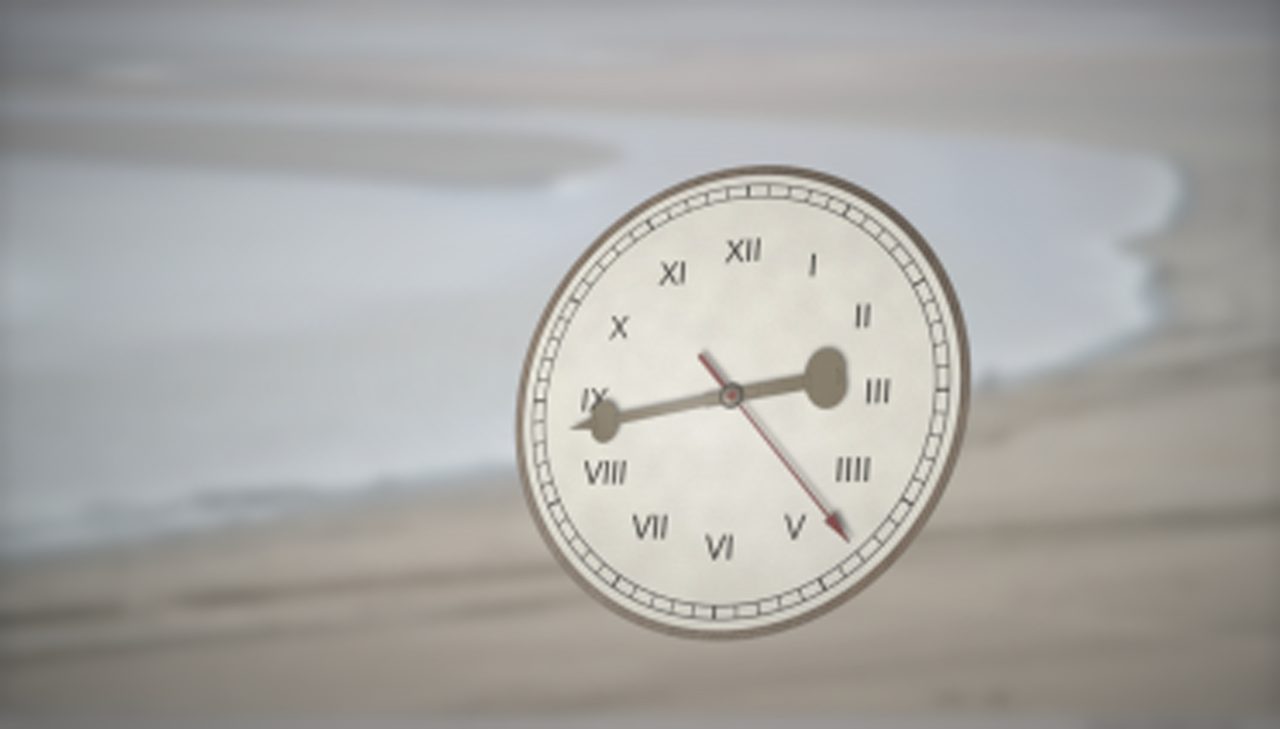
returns 2.43.23
